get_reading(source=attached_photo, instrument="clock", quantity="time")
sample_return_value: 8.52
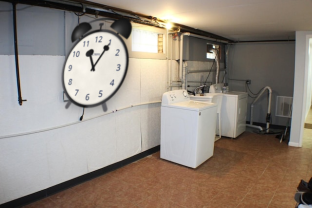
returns 11.05
